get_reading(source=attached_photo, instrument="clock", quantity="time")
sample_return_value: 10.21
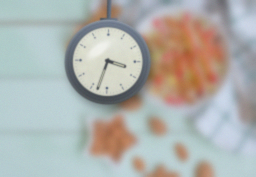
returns 3.33
